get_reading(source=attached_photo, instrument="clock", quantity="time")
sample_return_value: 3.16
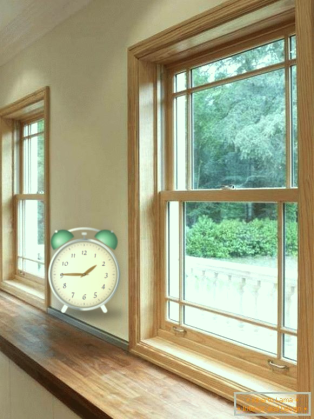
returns 1.45
